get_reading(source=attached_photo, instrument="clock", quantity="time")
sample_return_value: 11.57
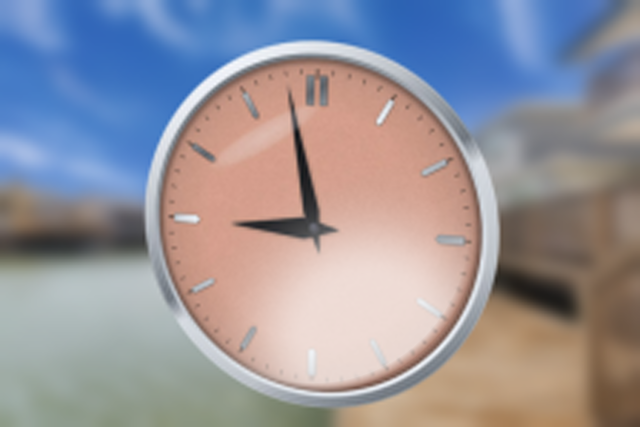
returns 8.58
